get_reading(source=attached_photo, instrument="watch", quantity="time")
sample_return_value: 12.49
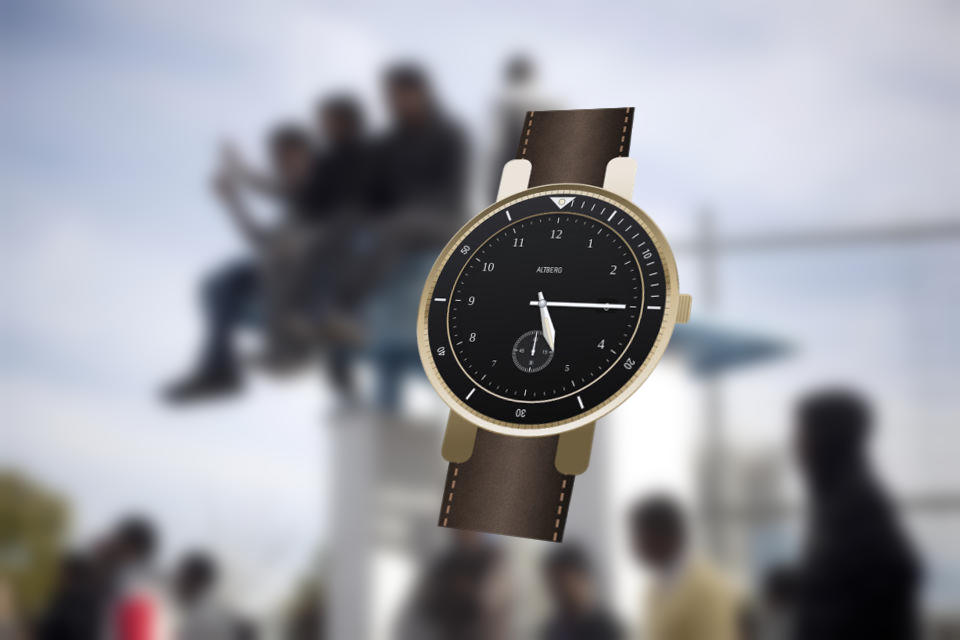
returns 5.15
